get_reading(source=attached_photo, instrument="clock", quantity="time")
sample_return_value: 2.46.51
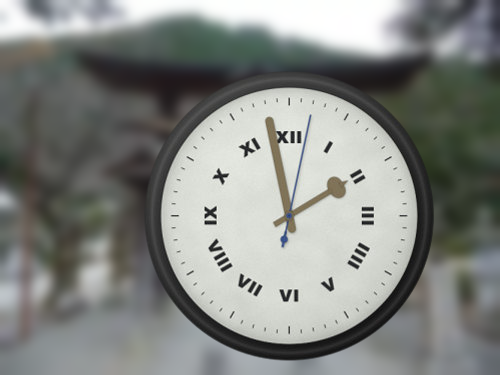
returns 1.58.02
